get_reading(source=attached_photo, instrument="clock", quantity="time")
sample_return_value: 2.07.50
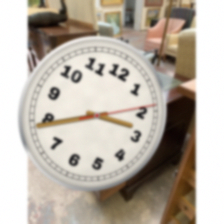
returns 2.39.09
